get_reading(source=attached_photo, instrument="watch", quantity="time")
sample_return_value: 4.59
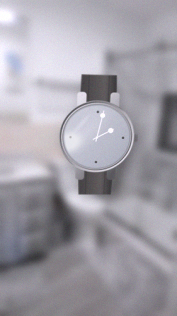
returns 2.02
